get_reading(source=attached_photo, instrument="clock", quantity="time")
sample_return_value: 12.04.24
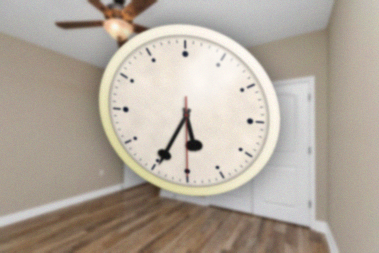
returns 5.34.30
